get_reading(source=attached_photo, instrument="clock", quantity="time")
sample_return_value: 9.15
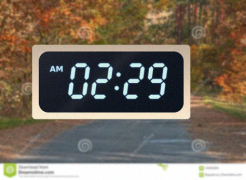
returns 2.29
